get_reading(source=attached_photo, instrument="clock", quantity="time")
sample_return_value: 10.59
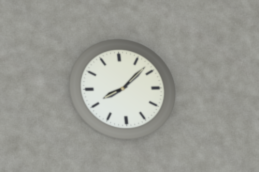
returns 8.08
